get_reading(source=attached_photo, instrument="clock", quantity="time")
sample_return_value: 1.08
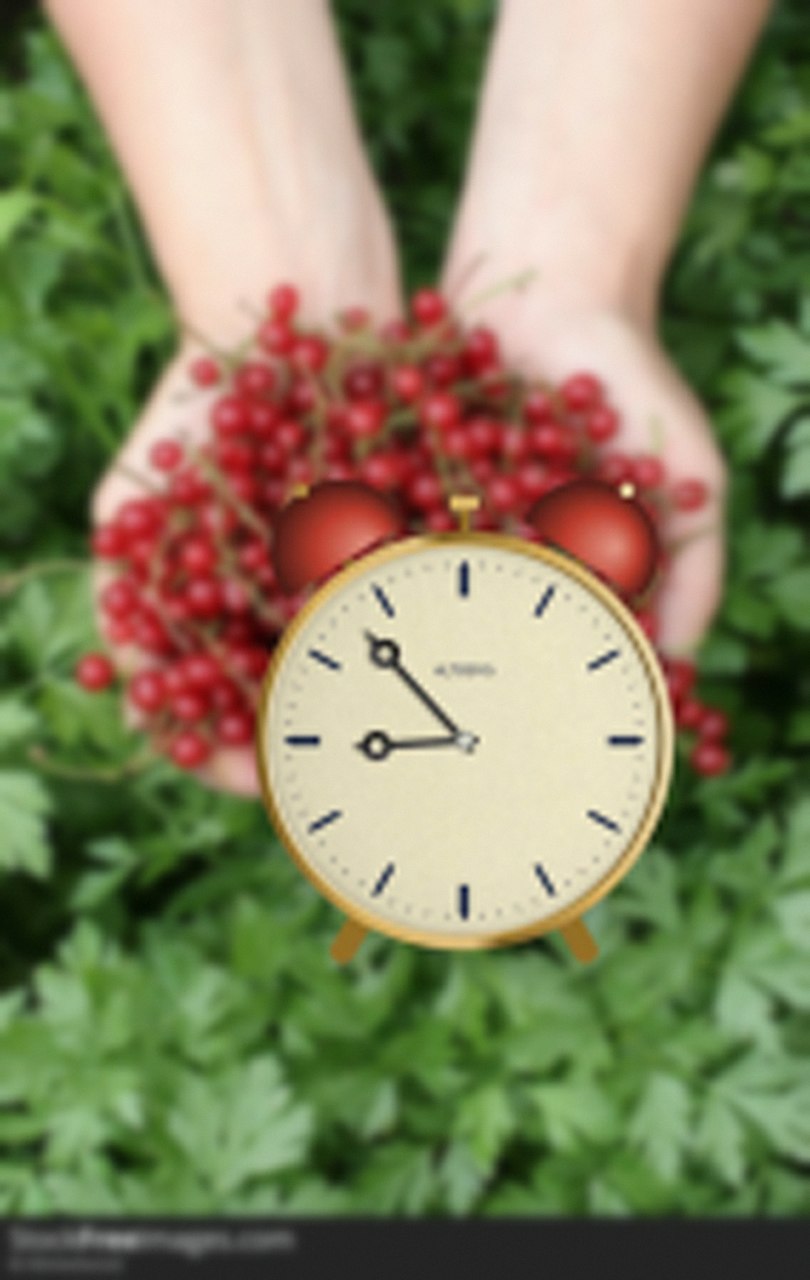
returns 8.53
